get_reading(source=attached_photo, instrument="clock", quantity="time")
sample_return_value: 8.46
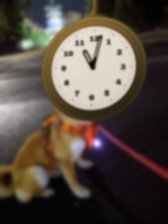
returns 11.02
